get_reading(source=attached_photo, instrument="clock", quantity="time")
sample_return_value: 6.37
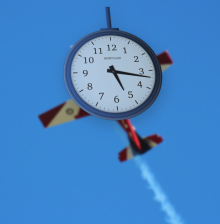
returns 5.17
